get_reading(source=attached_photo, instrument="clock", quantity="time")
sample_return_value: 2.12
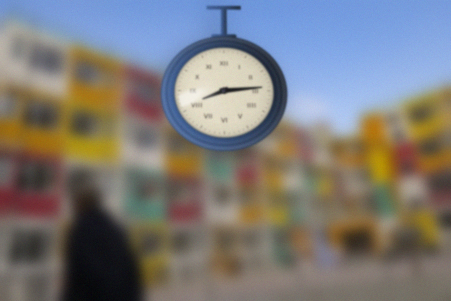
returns 8.14
